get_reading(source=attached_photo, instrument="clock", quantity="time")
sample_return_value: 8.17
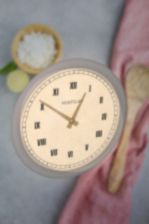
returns 12.51
